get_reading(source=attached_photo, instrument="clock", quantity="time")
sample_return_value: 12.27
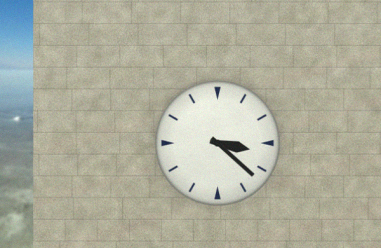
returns 3.22
